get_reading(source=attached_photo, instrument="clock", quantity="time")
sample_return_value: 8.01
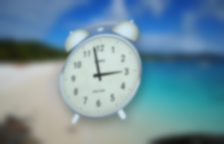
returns 2.58
